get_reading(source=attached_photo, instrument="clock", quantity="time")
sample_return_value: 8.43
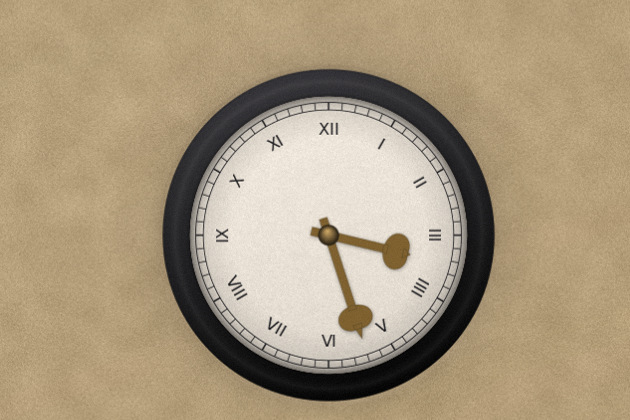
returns 3.27
